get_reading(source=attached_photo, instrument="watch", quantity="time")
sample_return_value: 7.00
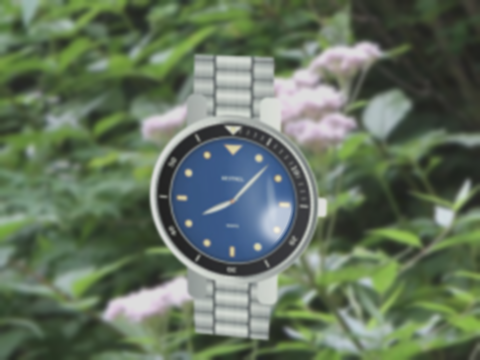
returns 8.07
